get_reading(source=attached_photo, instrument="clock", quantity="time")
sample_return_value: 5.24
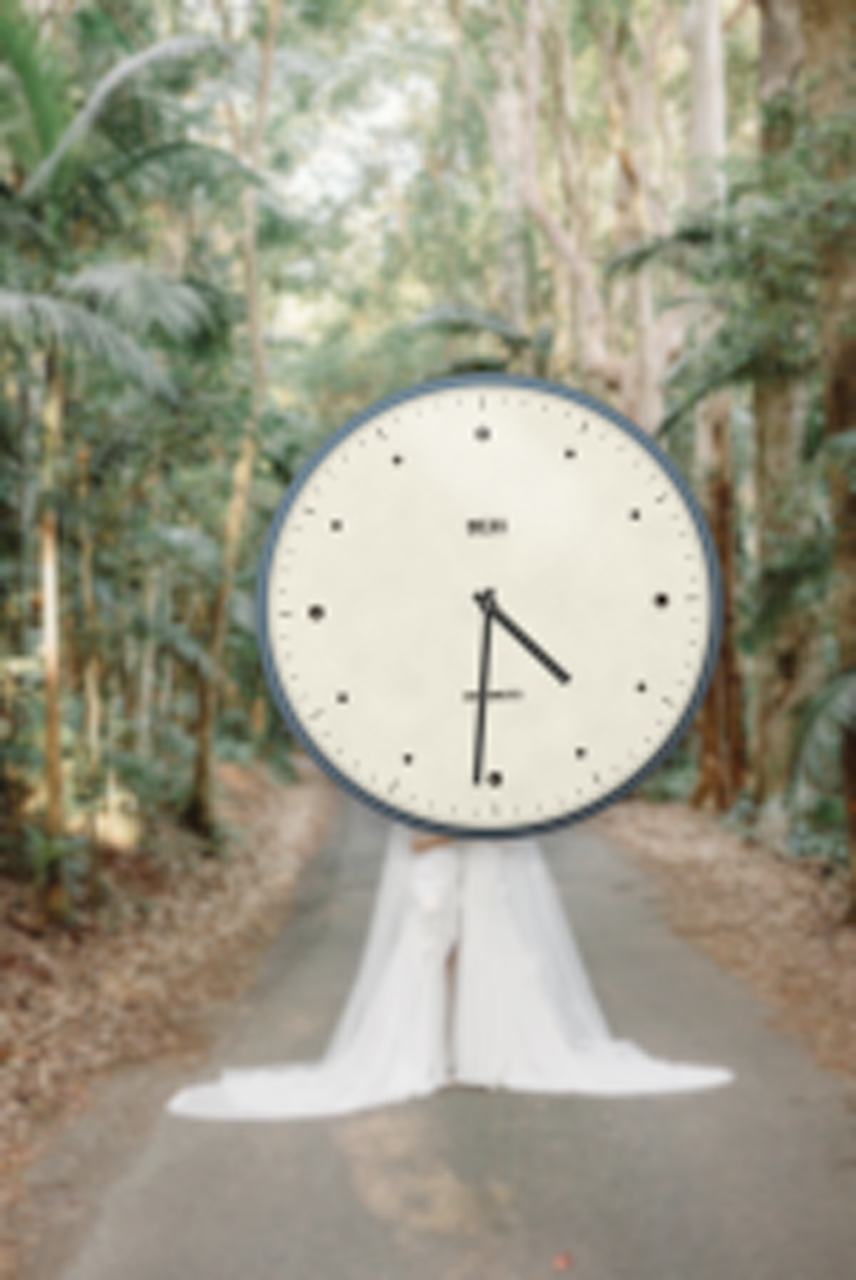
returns 4.31
